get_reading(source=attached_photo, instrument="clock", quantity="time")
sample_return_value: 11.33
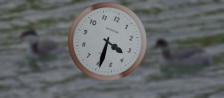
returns 3.29
